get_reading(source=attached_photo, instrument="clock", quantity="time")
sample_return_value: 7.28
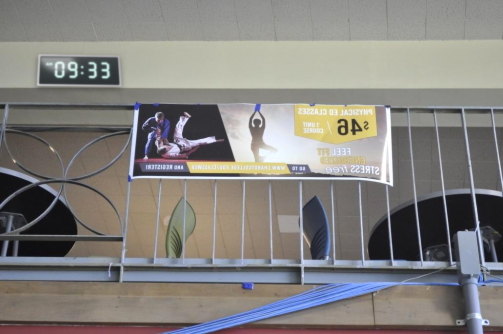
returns 9.33
